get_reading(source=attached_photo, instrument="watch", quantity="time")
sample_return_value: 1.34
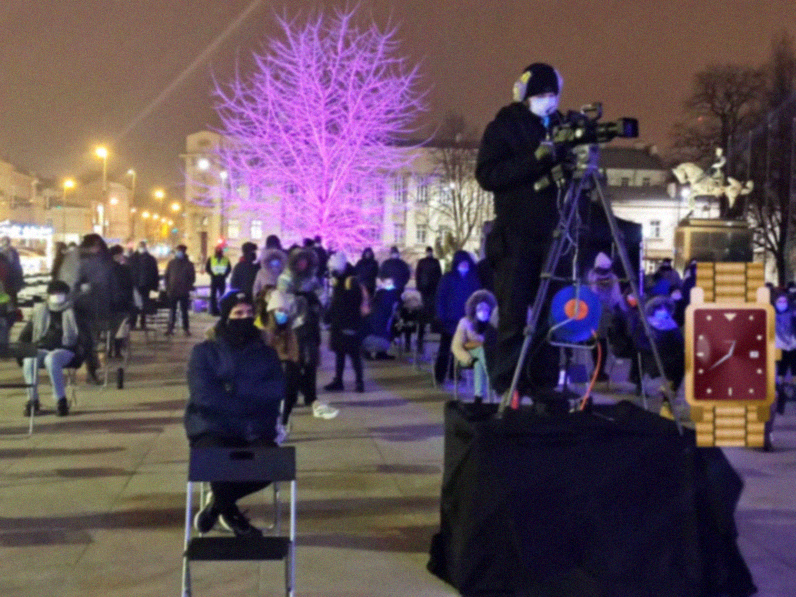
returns 12.39
